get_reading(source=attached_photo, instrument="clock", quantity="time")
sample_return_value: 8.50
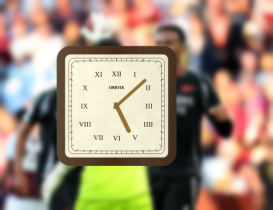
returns 5.08
